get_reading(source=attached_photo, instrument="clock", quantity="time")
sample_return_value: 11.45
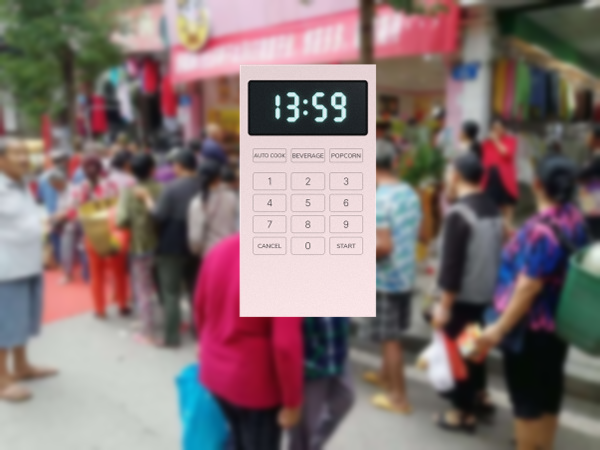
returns 13.59
